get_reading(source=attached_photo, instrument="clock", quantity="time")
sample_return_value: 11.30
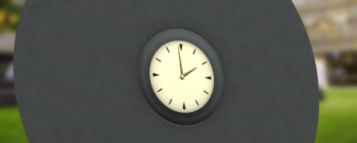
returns 1.59
